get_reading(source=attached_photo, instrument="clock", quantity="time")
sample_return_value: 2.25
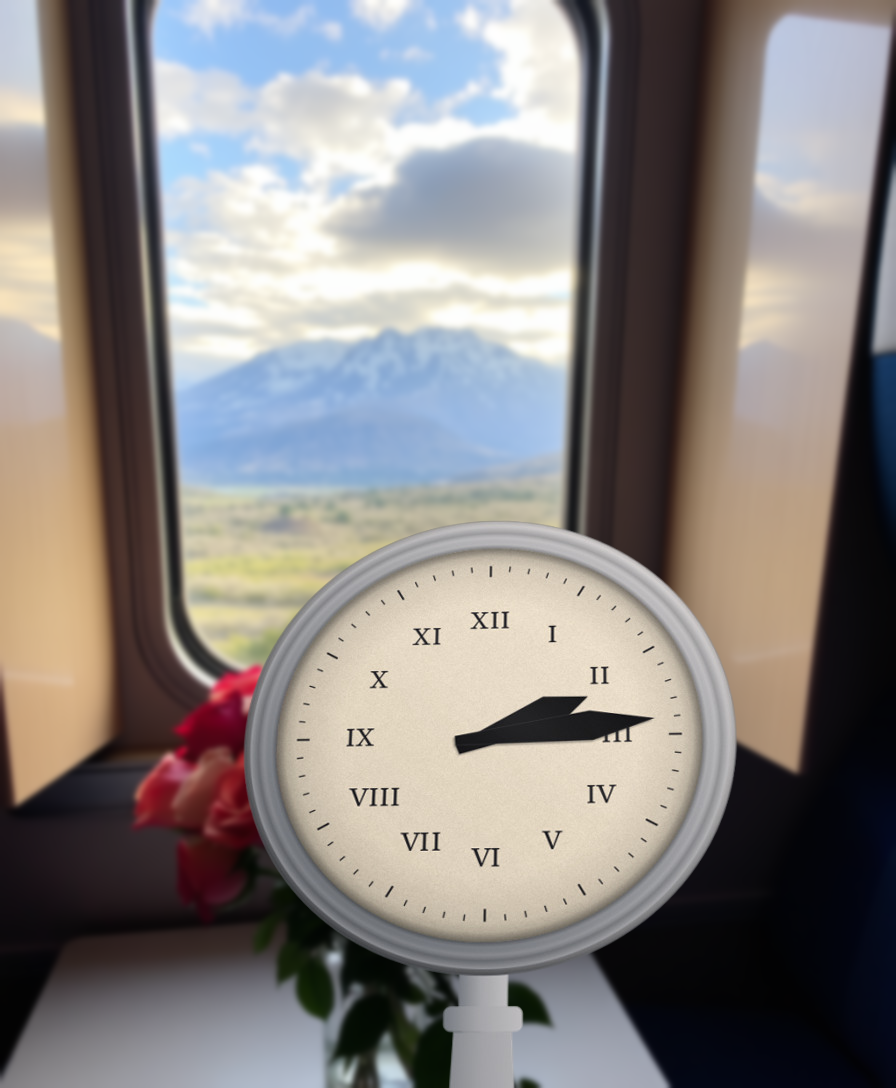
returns 2.14
